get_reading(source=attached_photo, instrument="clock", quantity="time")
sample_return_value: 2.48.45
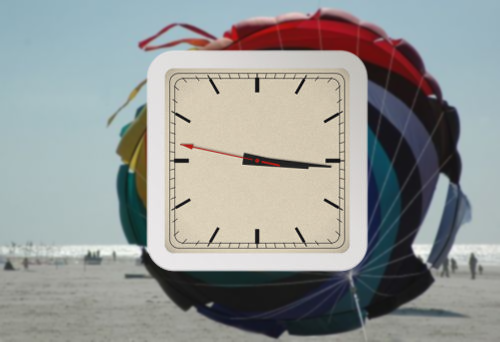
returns 3.15.47
